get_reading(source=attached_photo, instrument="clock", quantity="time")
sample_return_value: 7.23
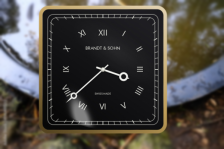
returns 3.38
